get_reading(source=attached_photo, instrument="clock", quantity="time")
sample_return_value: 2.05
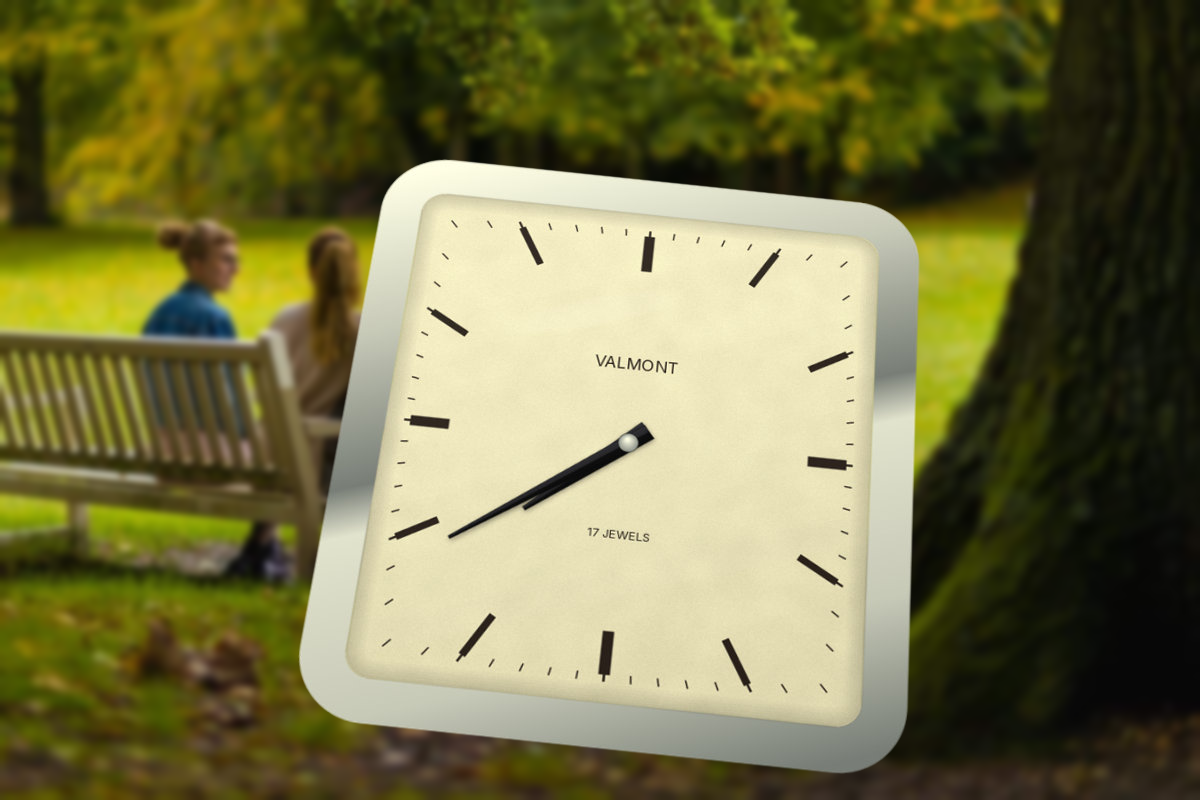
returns 7.39
